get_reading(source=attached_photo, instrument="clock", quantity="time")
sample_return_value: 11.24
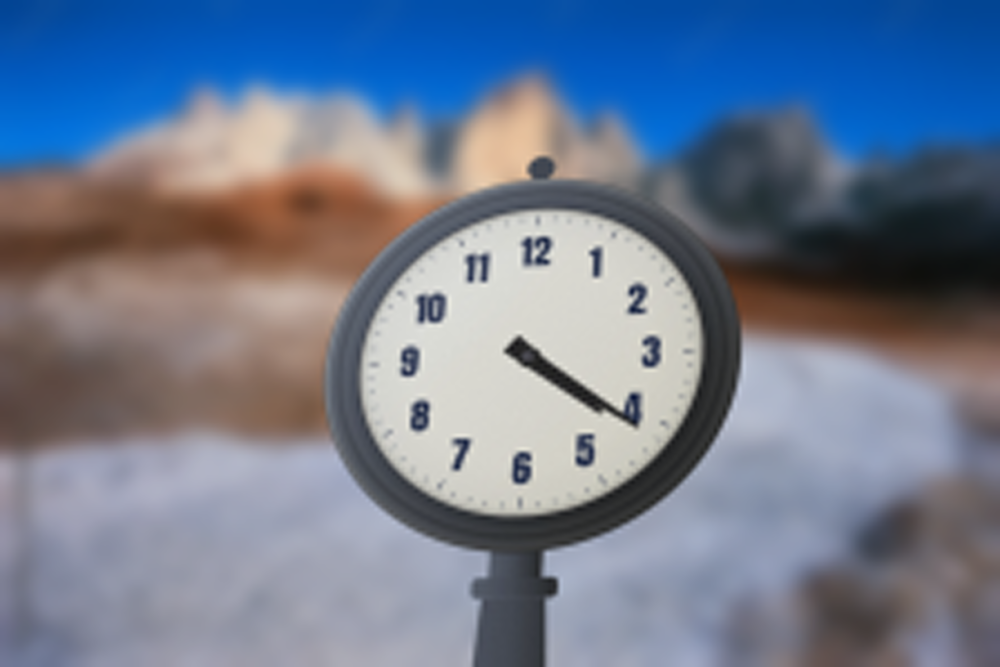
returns 4.21
